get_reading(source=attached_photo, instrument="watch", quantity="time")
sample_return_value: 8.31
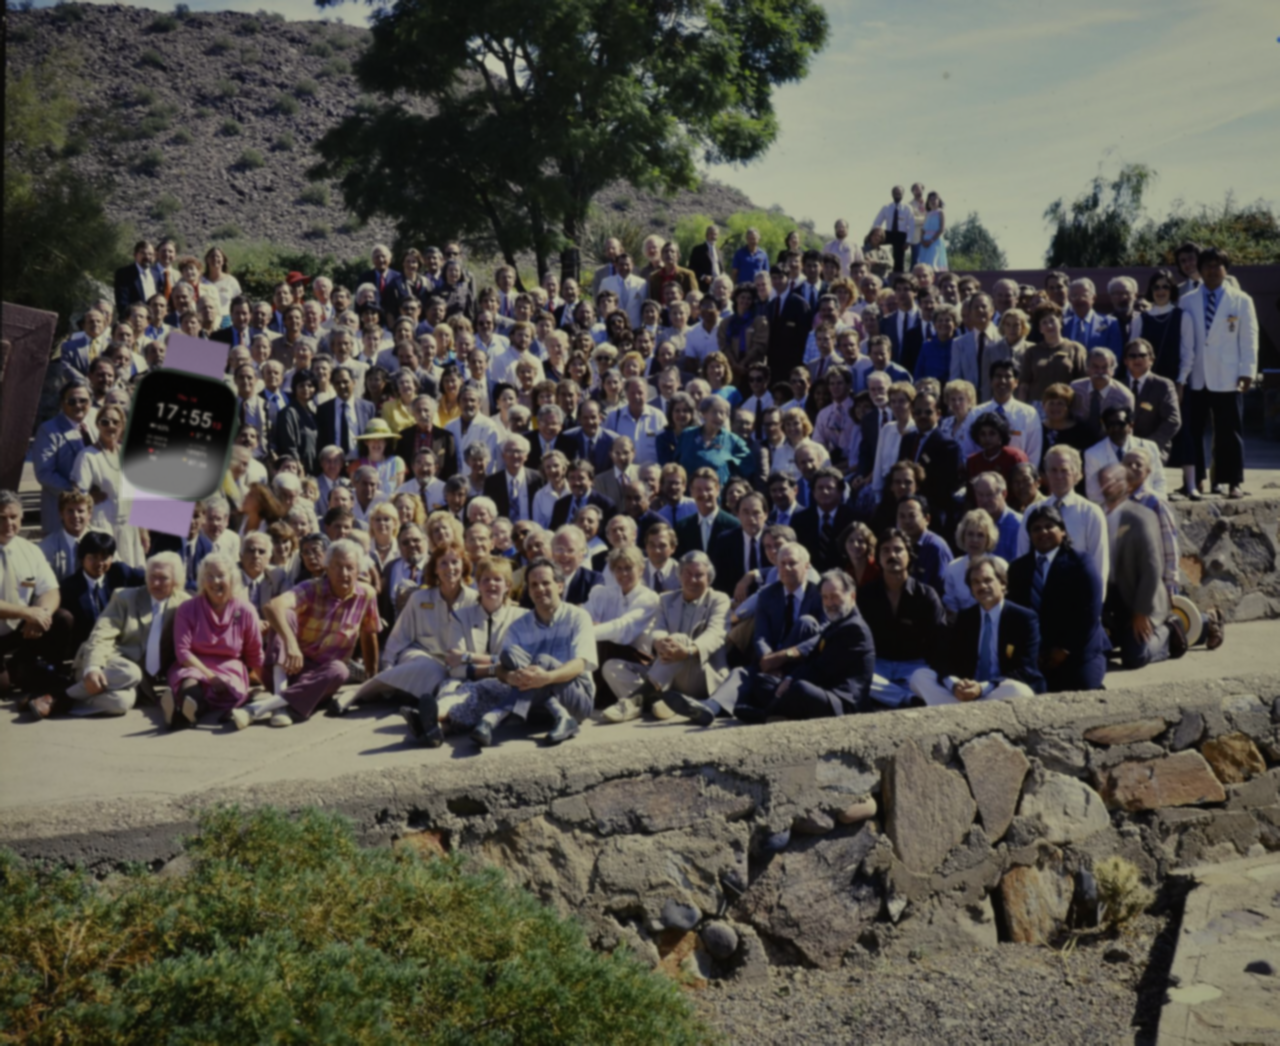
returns 17.55
